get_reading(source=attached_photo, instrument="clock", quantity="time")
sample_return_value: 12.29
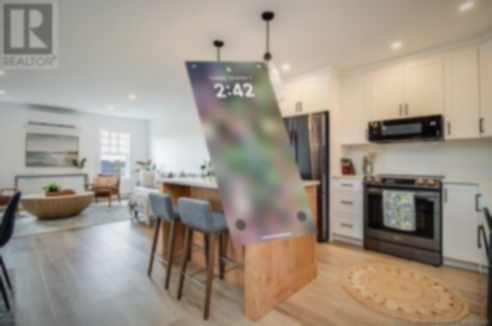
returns 2.42
